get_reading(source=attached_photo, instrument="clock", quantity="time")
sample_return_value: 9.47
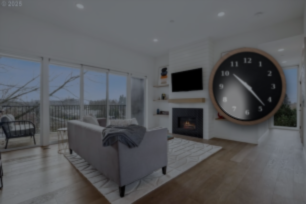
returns 10.23
